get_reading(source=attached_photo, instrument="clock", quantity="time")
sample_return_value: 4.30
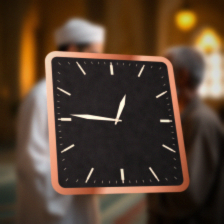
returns 12.46
